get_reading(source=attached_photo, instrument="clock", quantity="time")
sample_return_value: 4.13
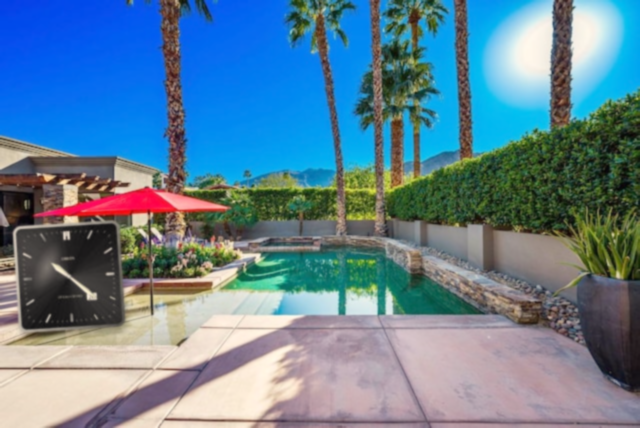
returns 10.22
